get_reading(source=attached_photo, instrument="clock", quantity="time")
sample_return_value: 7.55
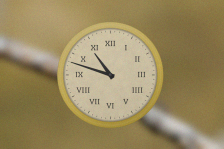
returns 10.48
